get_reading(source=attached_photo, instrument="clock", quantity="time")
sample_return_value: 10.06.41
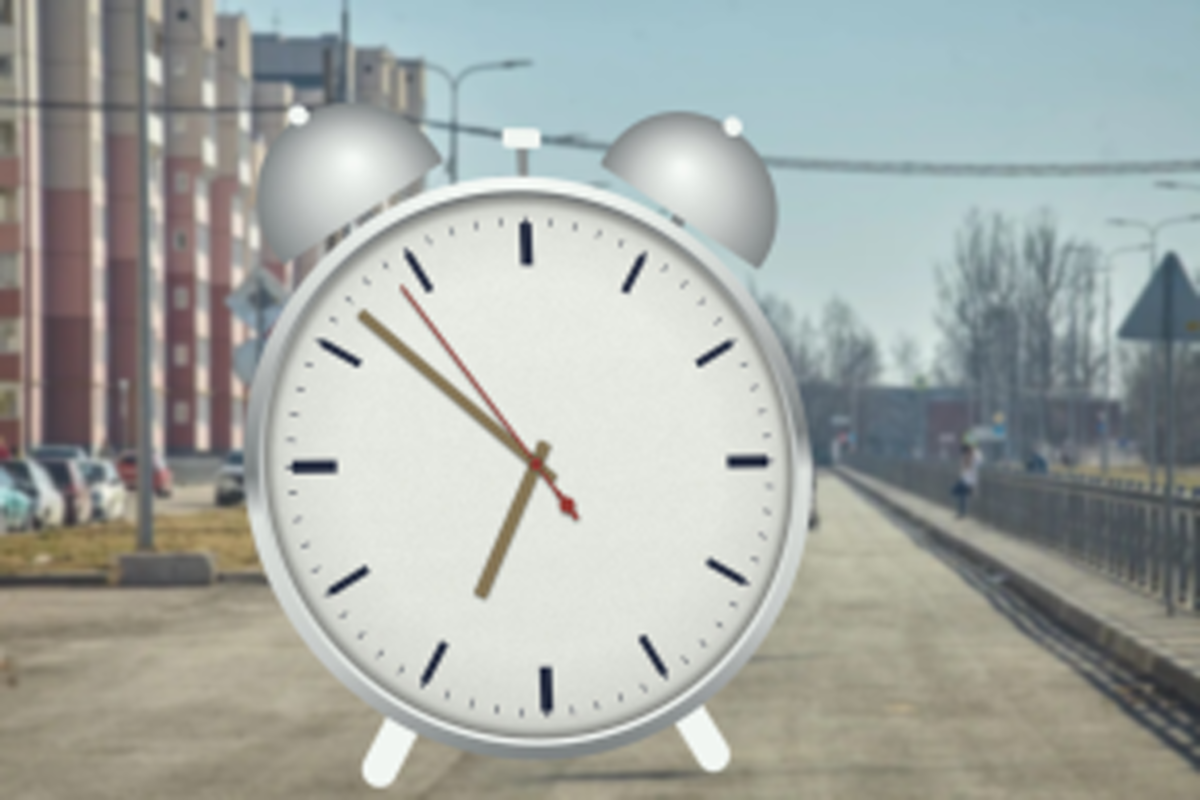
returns 6.51.54
